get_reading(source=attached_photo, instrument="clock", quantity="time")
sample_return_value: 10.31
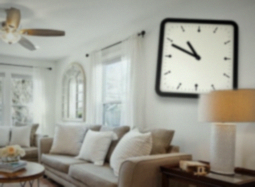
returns 10.49
